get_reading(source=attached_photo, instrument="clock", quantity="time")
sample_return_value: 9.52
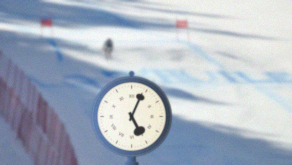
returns 5.04
